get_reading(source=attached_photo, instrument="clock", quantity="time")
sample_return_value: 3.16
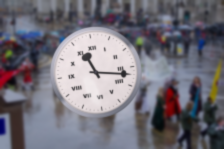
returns 11.17
